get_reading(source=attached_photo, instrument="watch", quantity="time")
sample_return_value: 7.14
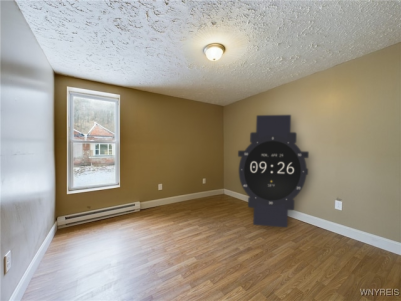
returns 9.26
